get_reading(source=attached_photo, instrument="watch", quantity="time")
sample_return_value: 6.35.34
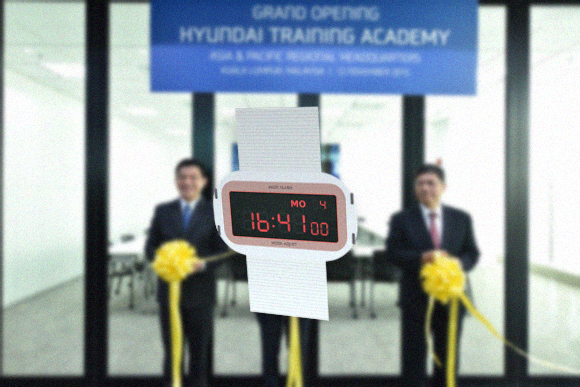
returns 16.41.00
